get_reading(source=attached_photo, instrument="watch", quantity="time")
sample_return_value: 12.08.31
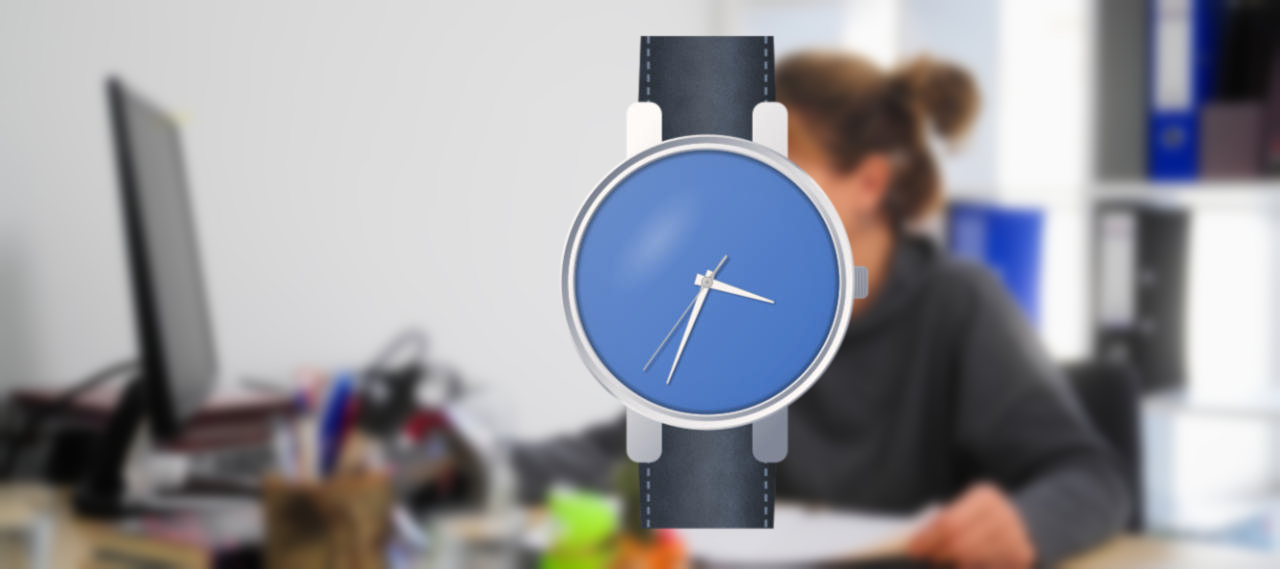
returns 3.33.36
